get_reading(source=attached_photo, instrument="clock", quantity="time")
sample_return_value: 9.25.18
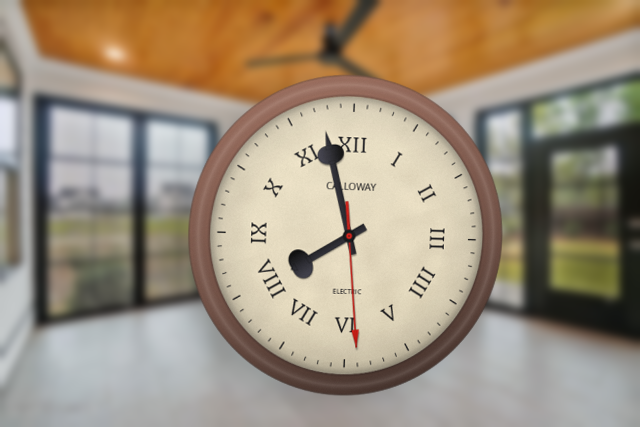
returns 7.57.29
